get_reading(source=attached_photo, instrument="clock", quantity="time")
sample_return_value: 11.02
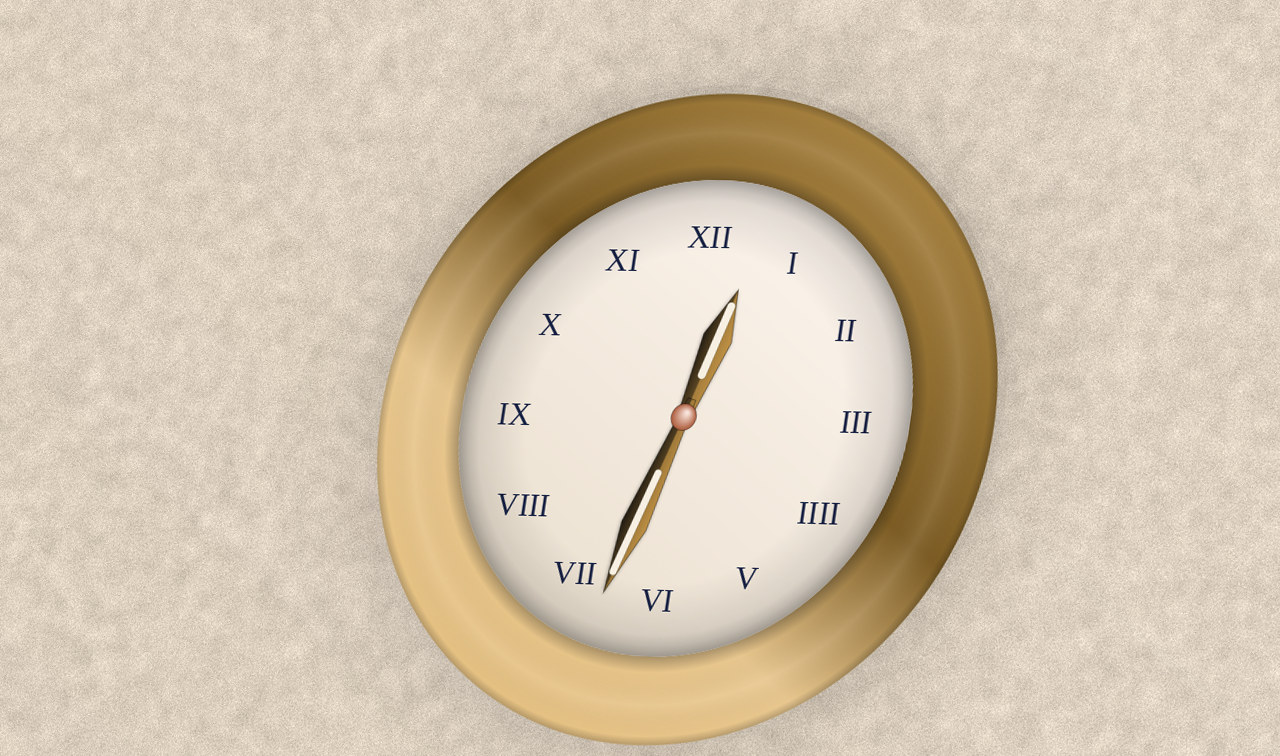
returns 12.33
